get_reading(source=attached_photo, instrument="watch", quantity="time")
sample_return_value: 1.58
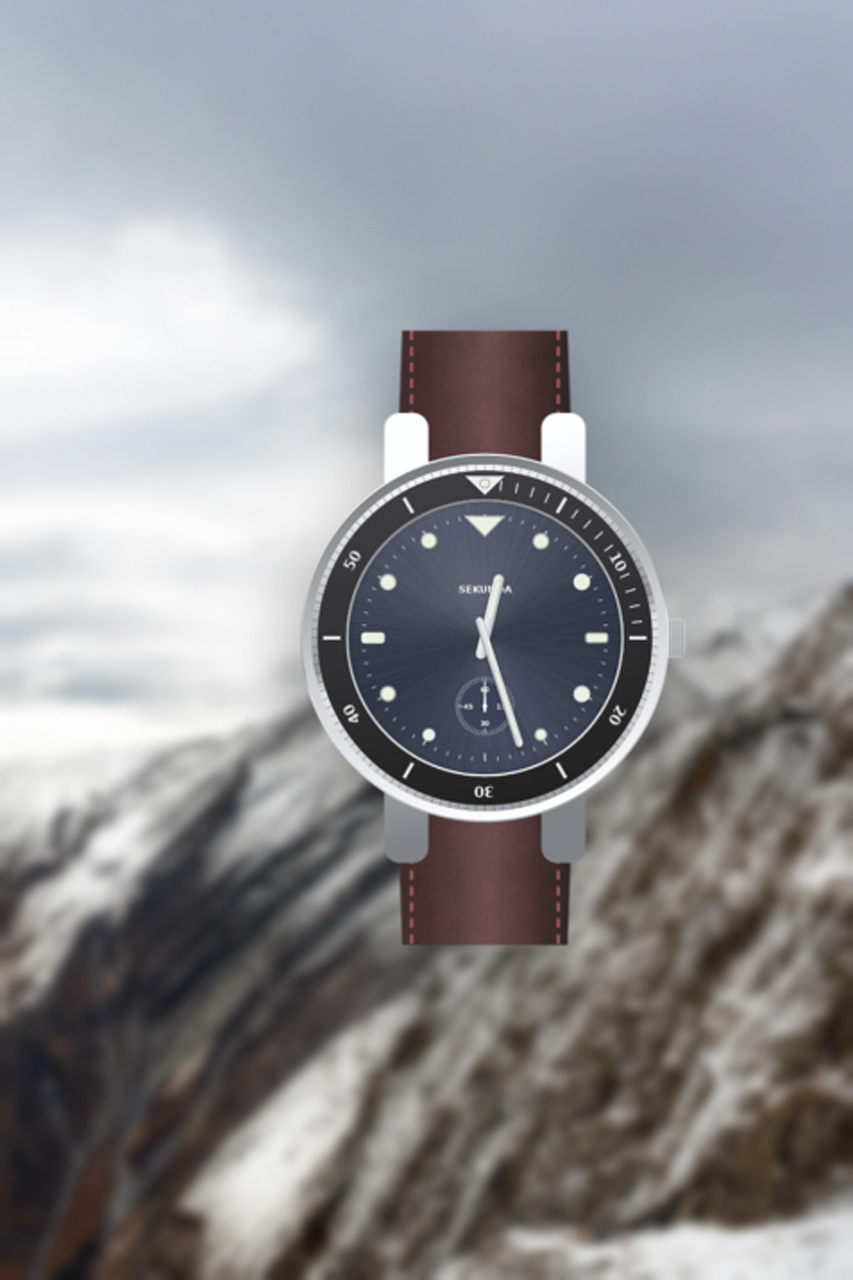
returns 12.27
